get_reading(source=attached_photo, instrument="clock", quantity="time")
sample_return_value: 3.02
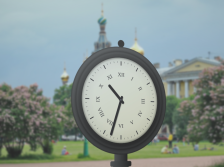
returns 10.33
